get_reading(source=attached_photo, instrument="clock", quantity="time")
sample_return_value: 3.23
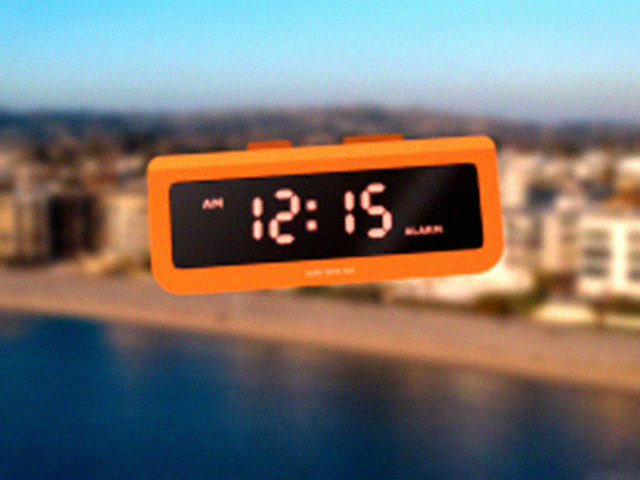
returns 12.15
